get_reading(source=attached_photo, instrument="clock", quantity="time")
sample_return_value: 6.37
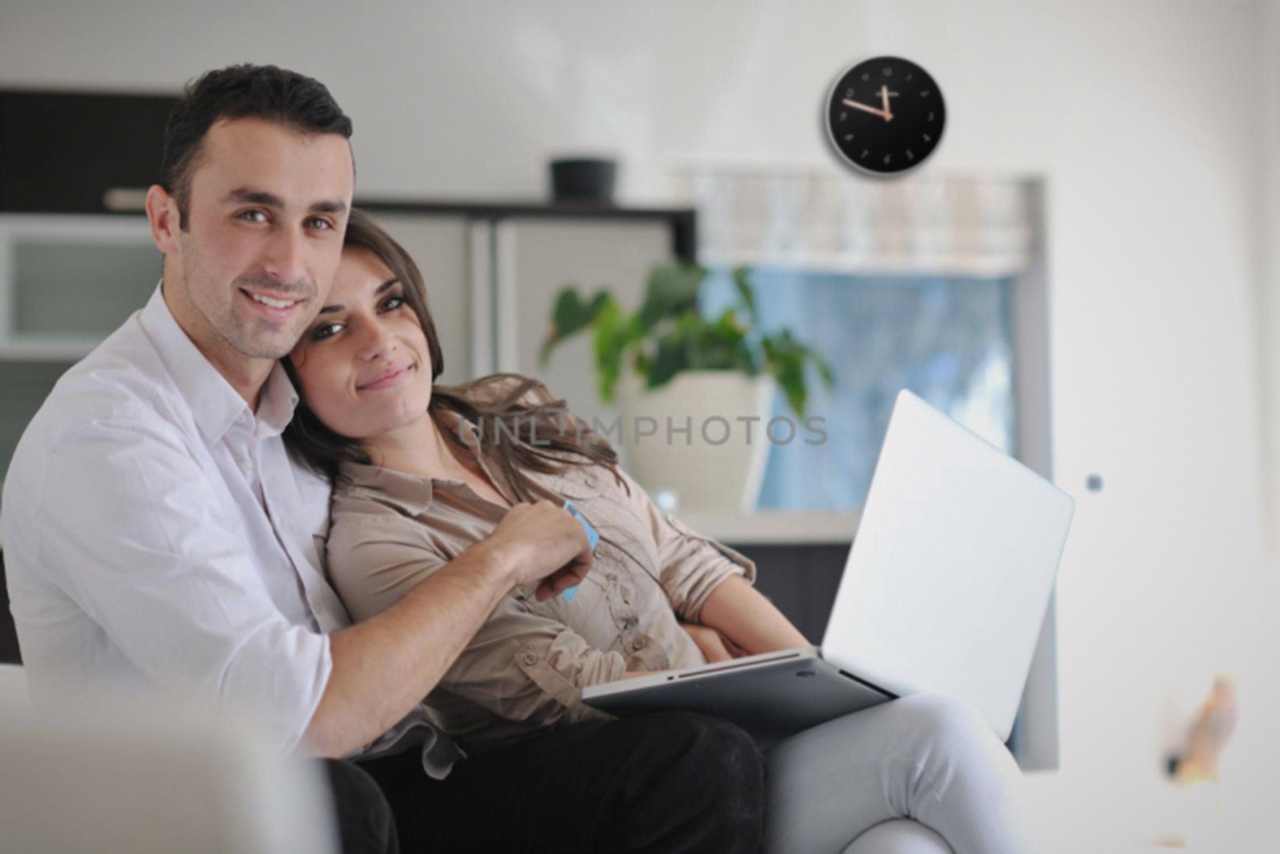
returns 11.48
